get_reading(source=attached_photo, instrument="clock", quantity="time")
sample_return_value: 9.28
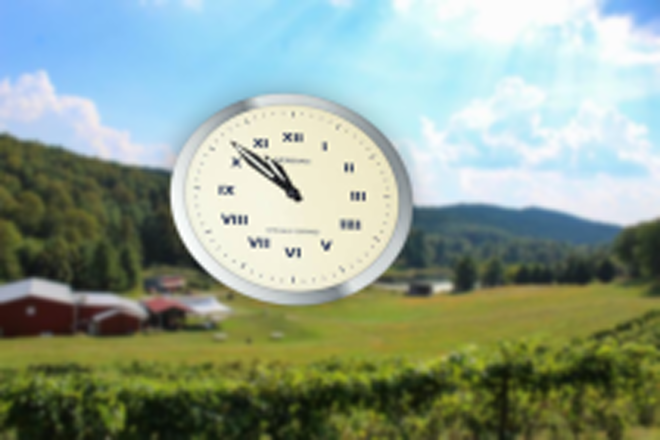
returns 10.52
